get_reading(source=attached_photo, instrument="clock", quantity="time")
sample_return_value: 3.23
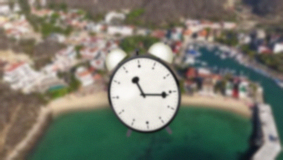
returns 11.16
